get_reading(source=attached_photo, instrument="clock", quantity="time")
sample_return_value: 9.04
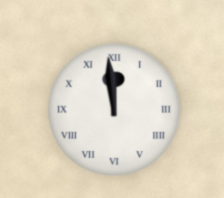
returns 11.59
